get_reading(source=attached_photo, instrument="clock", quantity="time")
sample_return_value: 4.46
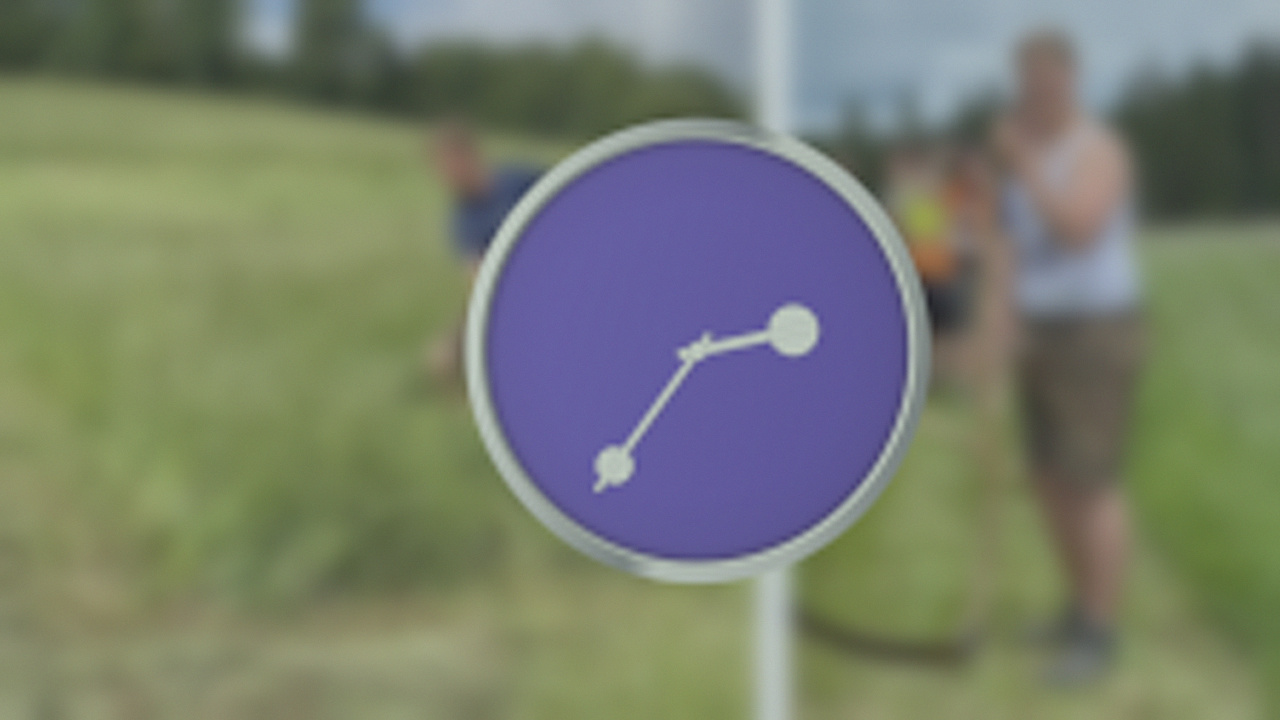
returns 2.36
